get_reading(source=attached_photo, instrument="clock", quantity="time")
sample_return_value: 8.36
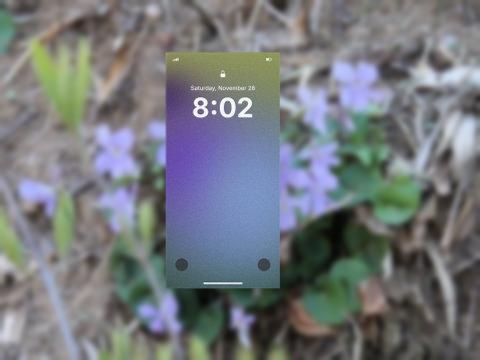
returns 8.02
